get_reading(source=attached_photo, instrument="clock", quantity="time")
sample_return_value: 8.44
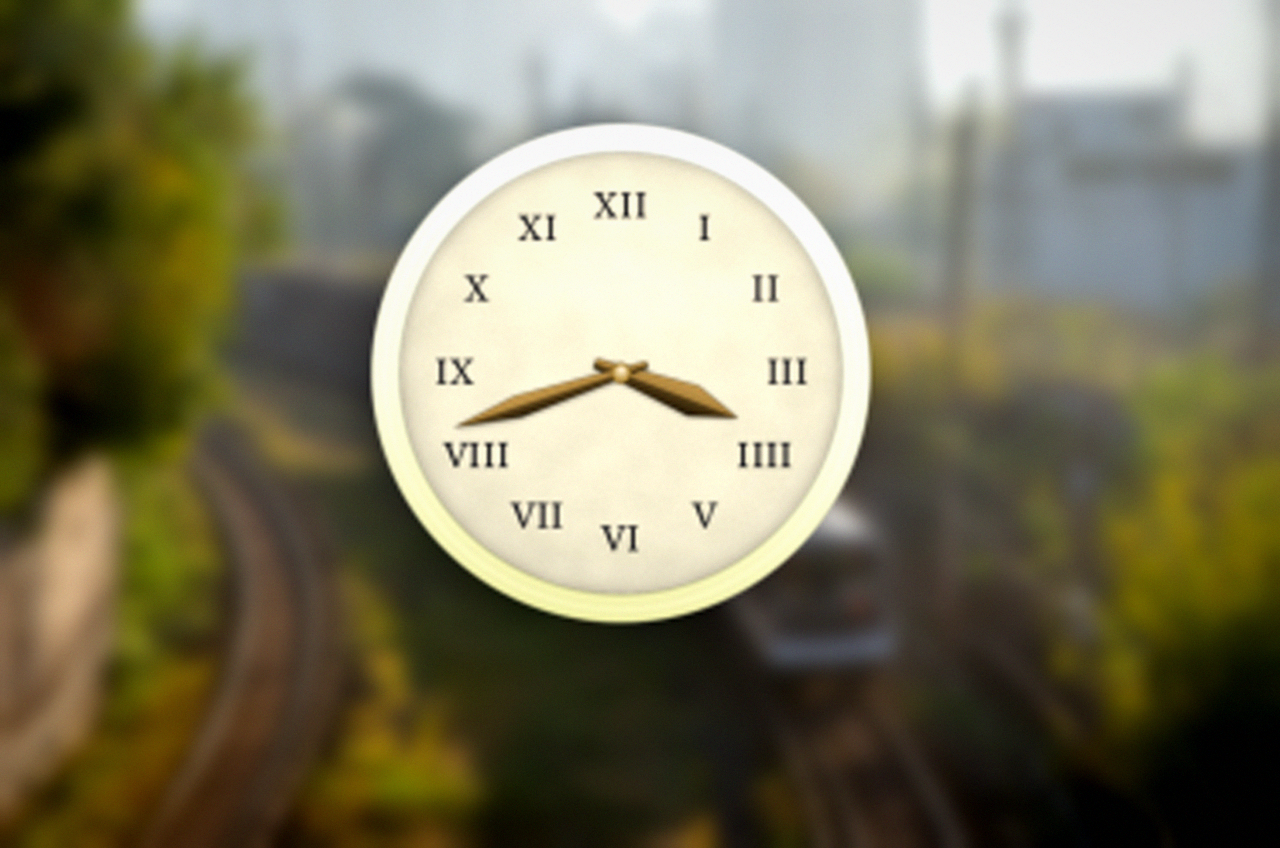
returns 3.42
